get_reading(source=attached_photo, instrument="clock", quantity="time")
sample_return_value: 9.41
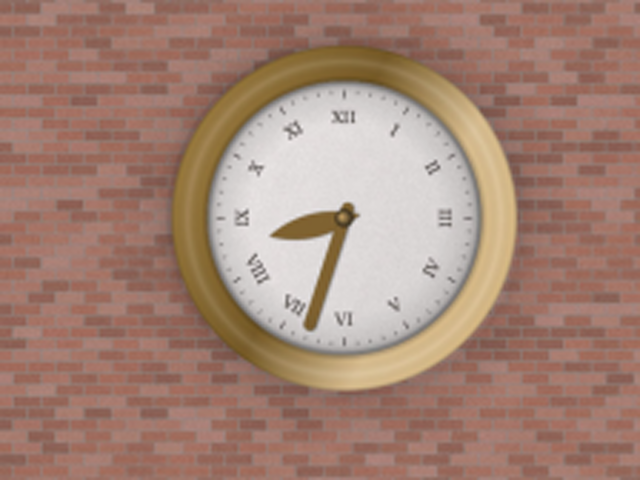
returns 8.33
